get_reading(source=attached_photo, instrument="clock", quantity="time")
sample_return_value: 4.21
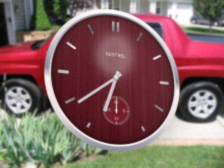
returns 6.39
